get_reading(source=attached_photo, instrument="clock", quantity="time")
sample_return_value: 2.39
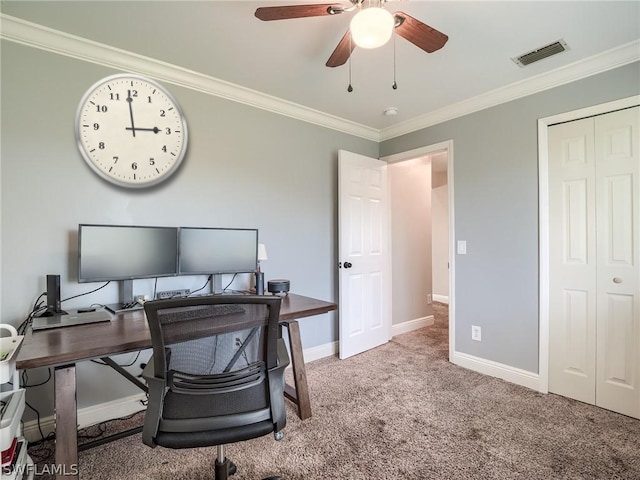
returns 2.59
